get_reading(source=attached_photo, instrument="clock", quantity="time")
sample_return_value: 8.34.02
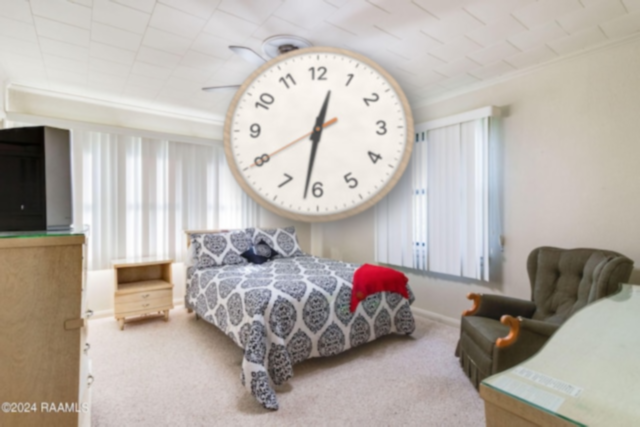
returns 12.31.40
